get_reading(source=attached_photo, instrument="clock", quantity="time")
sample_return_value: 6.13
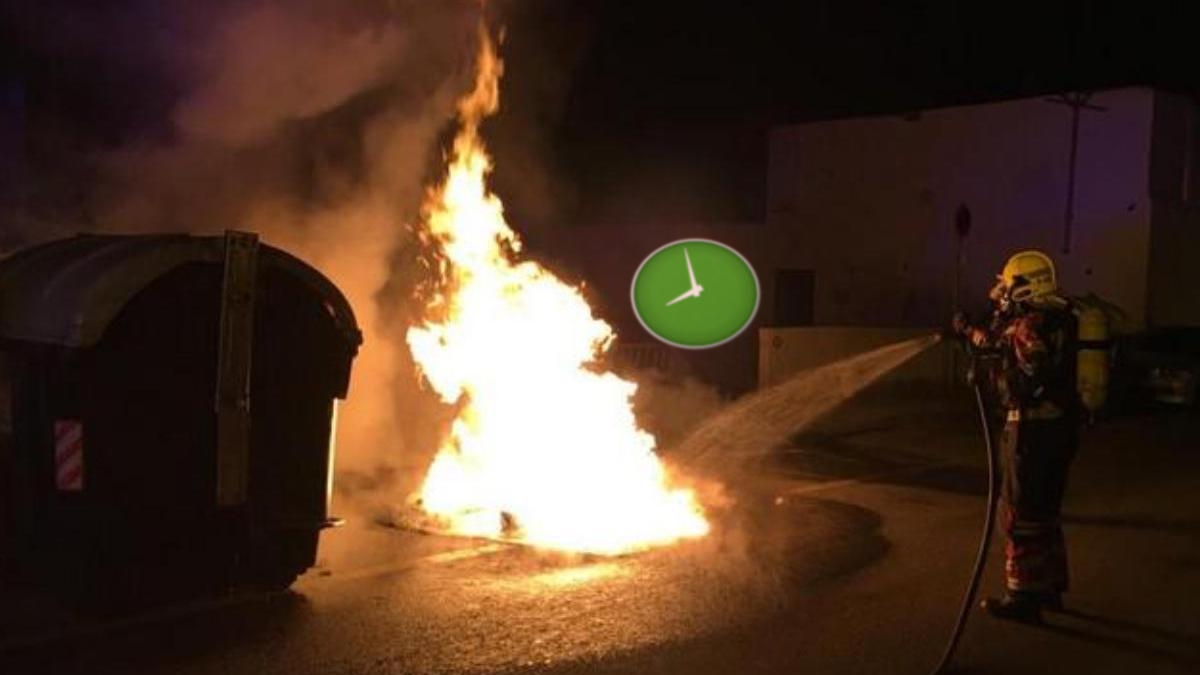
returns 7.58
